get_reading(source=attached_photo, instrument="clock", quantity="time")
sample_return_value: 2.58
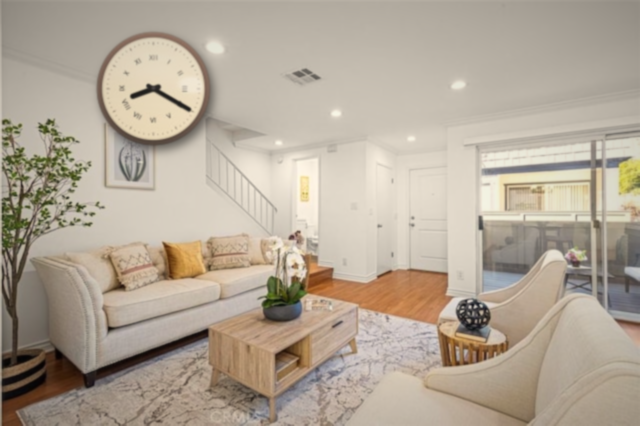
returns 8.20
